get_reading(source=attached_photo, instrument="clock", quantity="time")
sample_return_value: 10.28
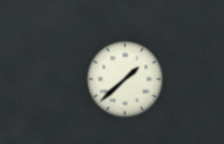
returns 1.38
